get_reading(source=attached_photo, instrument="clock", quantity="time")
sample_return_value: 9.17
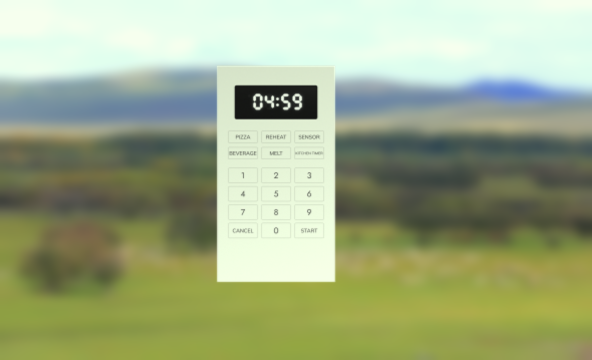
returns 4.59
